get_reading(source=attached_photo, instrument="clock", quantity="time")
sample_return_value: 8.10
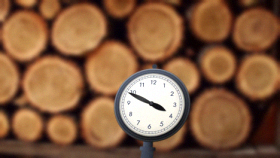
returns 3.49
